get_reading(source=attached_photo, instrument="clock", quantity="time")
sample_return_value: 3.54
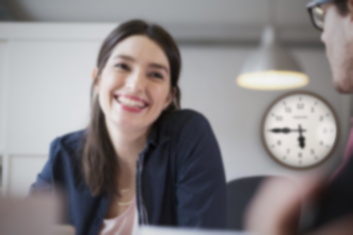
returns 5.45
